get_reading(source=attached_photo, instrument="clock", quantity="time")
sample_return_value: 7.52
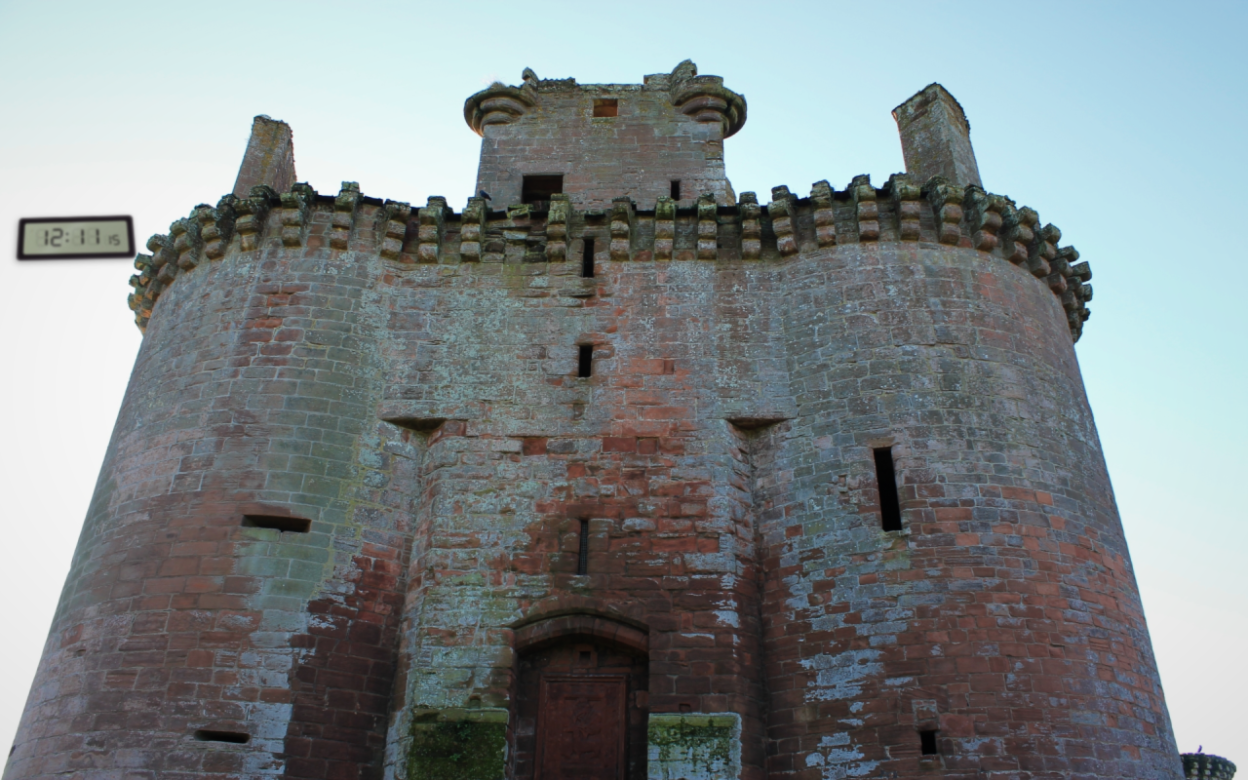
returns 12.11
